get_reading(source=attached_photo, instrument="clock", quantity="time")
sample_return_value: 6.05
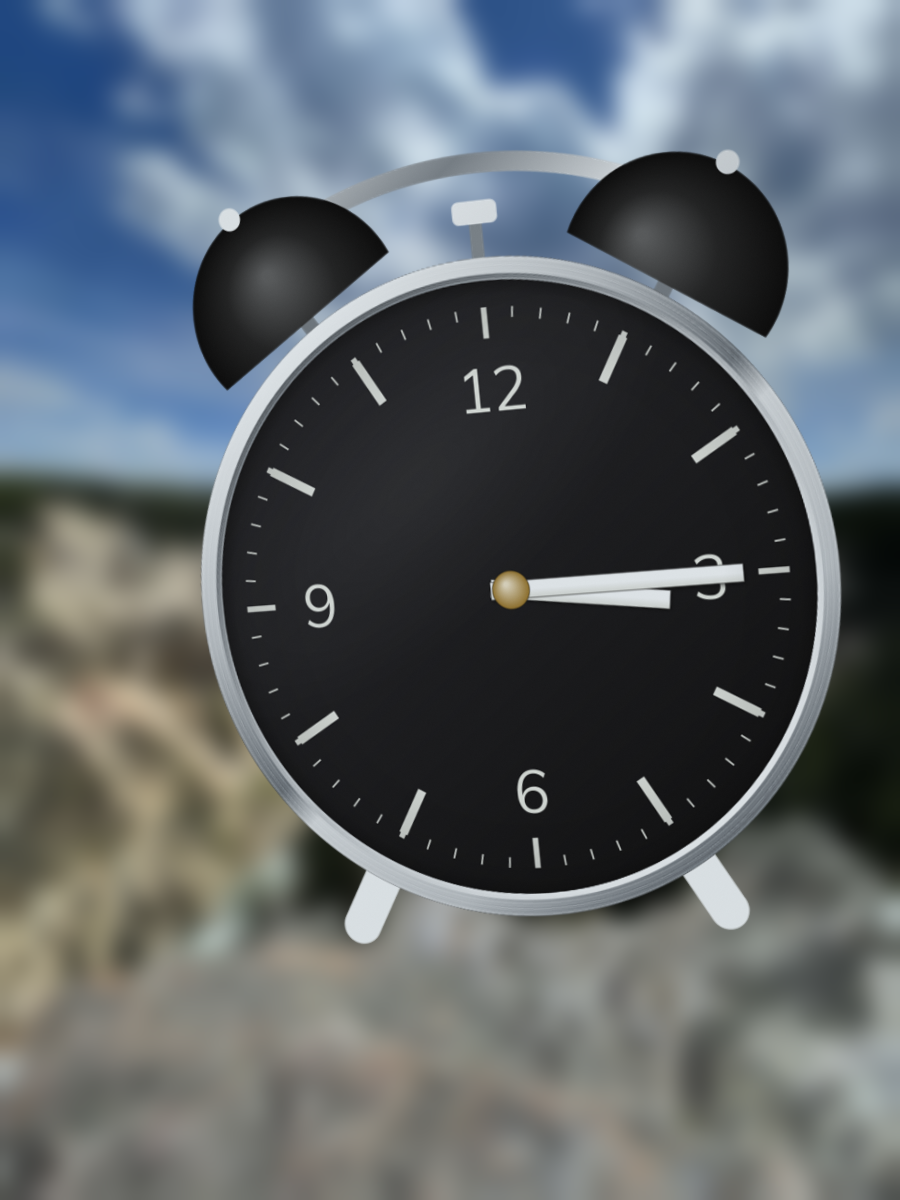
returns 3.15
